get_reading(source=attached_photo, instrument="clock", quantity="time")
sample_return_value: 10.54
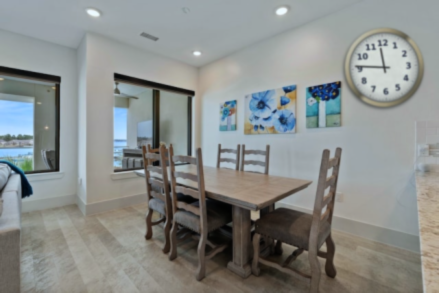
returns 11.46
